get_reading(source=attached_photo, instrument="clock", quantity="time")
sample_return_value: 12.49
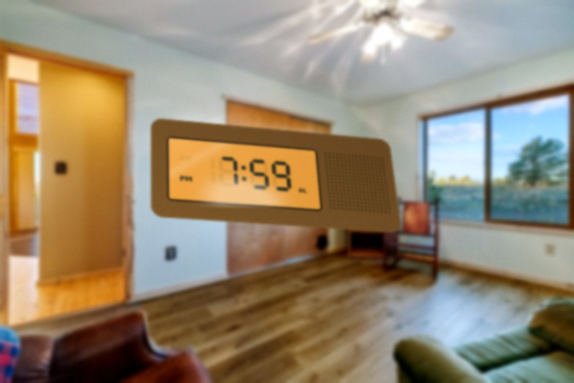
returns 7.59
